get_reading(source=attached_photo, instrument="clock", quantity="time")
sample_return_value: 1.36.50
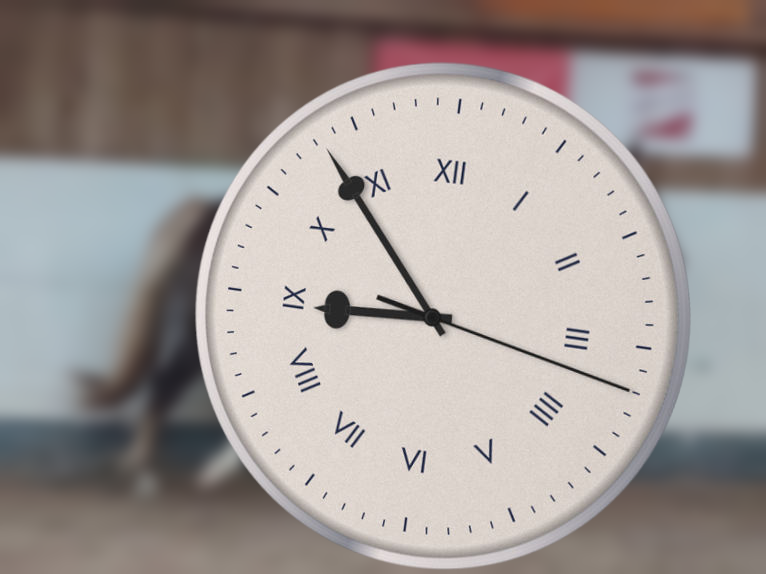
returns 8.53.17
